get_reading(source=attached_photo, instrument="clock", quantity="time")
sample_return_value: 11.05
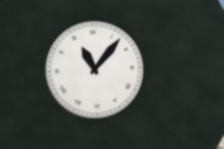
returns 11.07
